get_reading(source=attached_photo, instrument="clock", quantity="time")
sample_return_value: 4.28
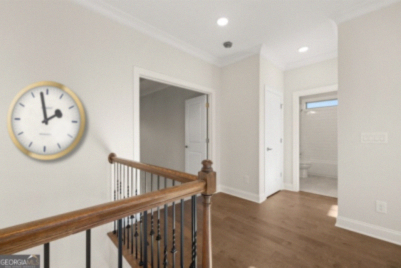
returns 1.58
